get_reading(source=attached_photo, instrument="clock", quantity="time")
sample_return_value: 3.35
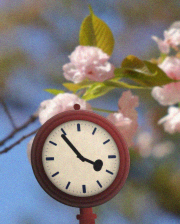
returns 3.54
